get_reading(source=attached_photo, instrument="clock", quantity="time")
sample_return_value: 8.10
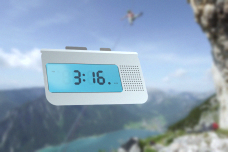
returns 3.16
